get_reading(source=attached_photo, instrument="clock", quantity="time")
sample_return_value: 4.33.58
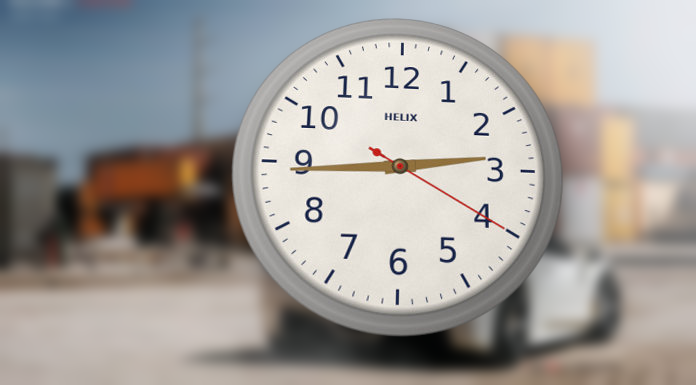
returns 2.44.20
